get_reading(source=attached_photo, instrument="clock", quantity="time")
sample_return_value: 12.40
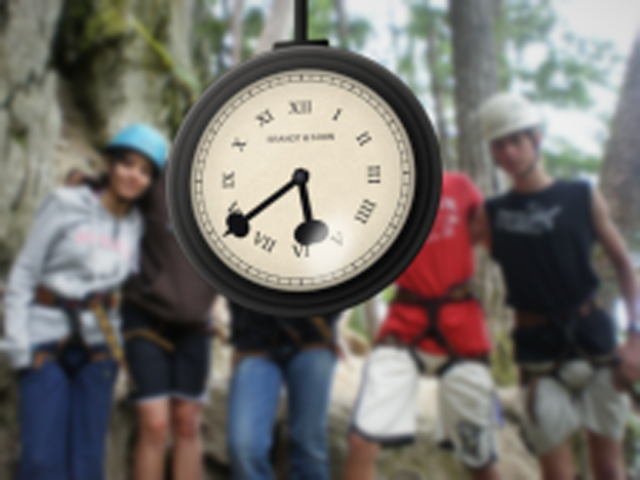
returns 5.39
